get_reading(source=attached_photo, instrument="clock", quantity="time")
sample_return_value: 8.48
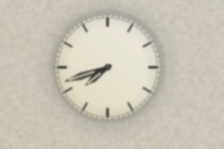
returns 7.42
